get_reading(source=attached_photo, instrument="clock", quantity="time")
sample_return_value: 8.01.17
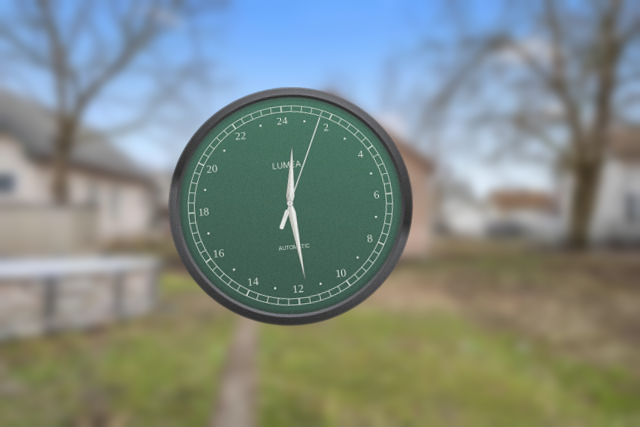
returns 0.29.04
